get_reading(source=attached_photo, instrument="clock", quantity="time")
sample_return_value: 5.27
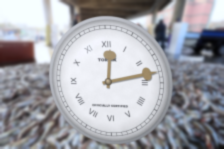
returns 12.13
